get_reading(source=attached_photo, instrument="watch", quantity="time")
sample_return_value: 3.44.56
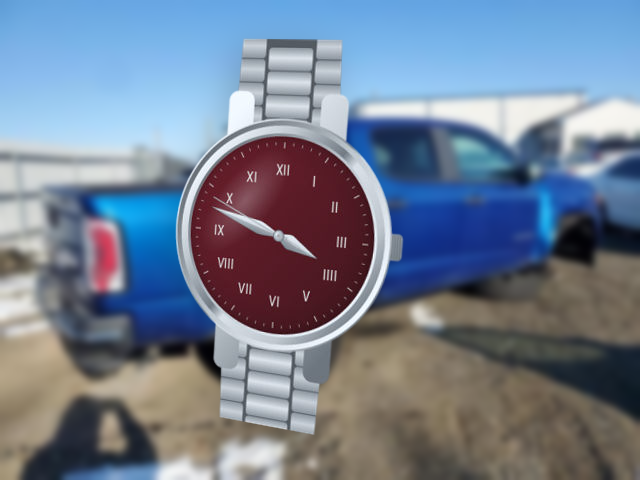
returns 3.47.49
